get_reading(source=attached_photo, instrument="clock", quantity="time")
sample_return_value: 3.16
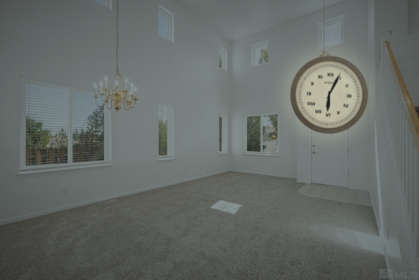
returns 6.04
